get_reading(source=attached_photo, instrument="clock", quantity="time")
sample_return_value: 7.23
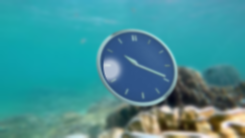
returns 10.19
